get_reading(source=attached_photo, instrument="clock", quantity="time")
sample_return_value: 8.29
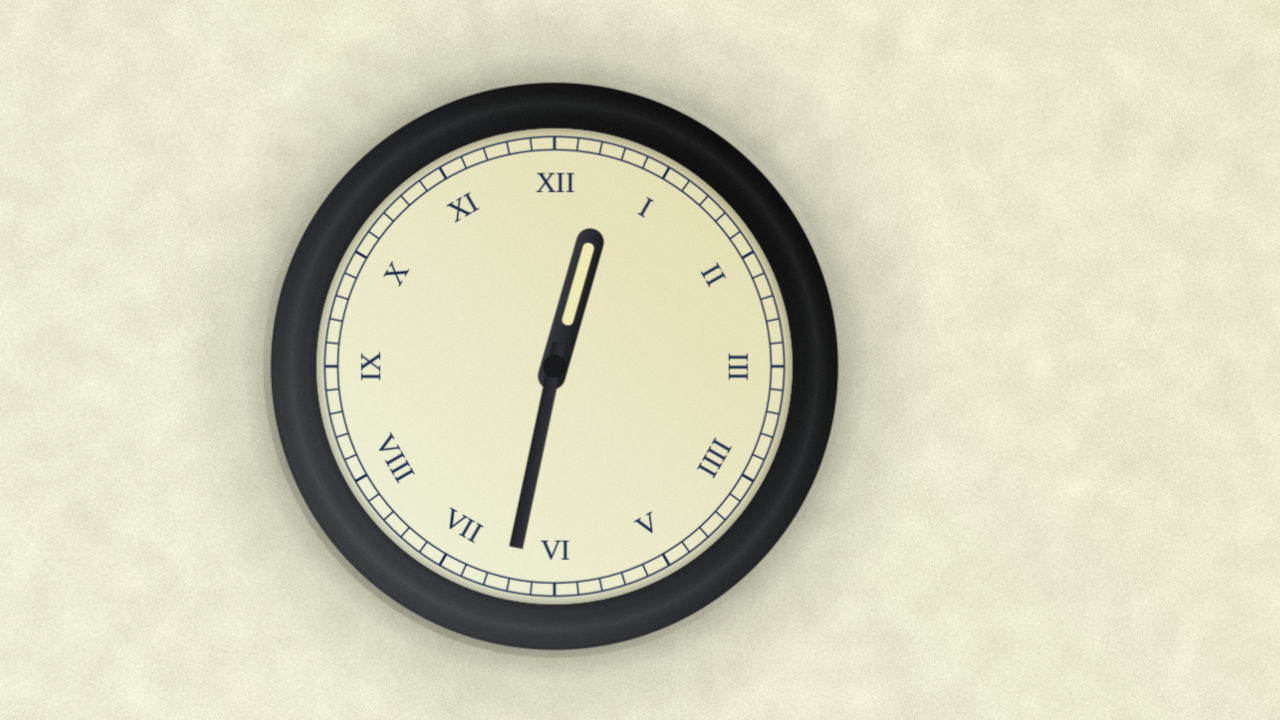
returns 12.32
